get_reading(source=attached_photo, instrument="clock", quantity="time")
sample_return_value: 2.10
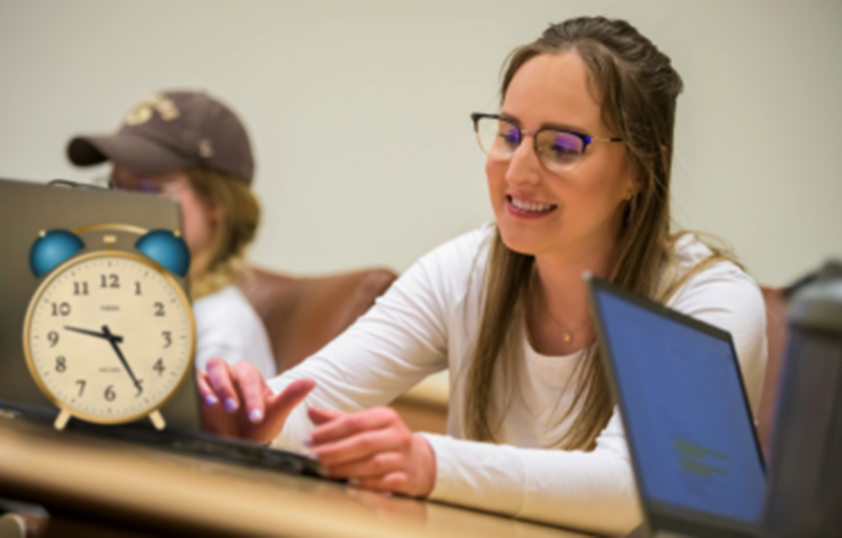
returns 9.25
